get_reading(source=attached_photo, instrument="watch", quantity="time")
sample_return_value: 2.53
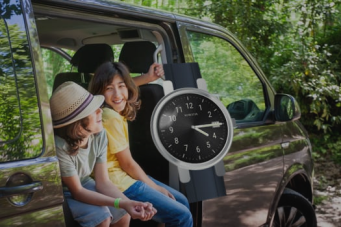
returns 4.15
